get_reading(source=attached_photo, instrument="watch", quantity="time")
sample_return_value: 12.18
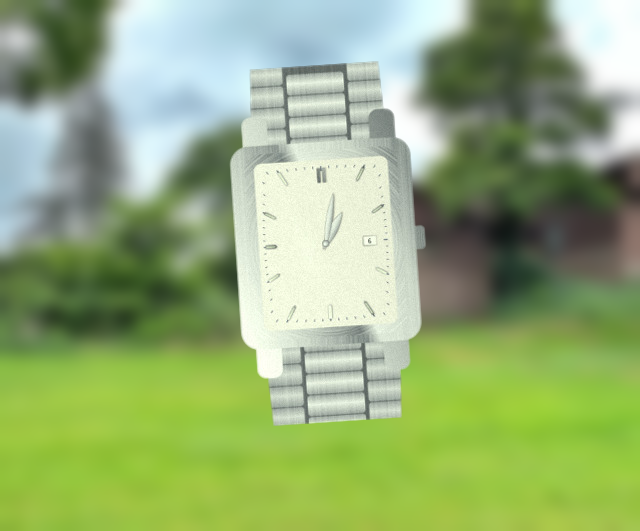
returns 1.02
